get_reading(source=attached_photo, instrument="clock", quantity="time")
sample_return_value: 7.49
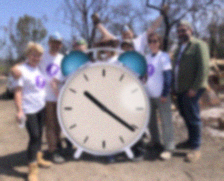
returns 10.21
